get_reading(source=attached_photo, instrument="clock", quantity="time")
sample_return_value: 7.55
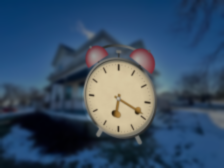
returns 6.19
